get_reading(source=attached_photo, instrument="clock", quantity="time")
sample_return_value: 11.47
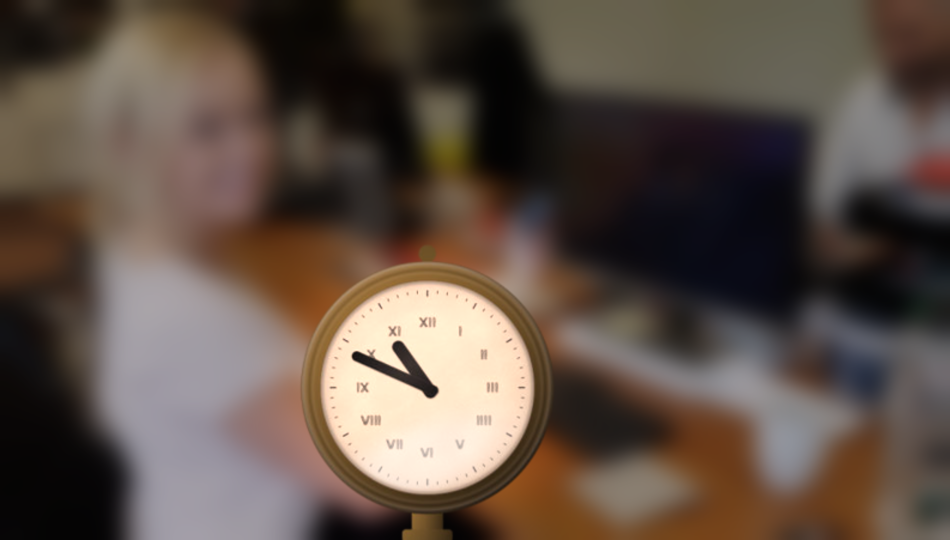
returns 10.49
